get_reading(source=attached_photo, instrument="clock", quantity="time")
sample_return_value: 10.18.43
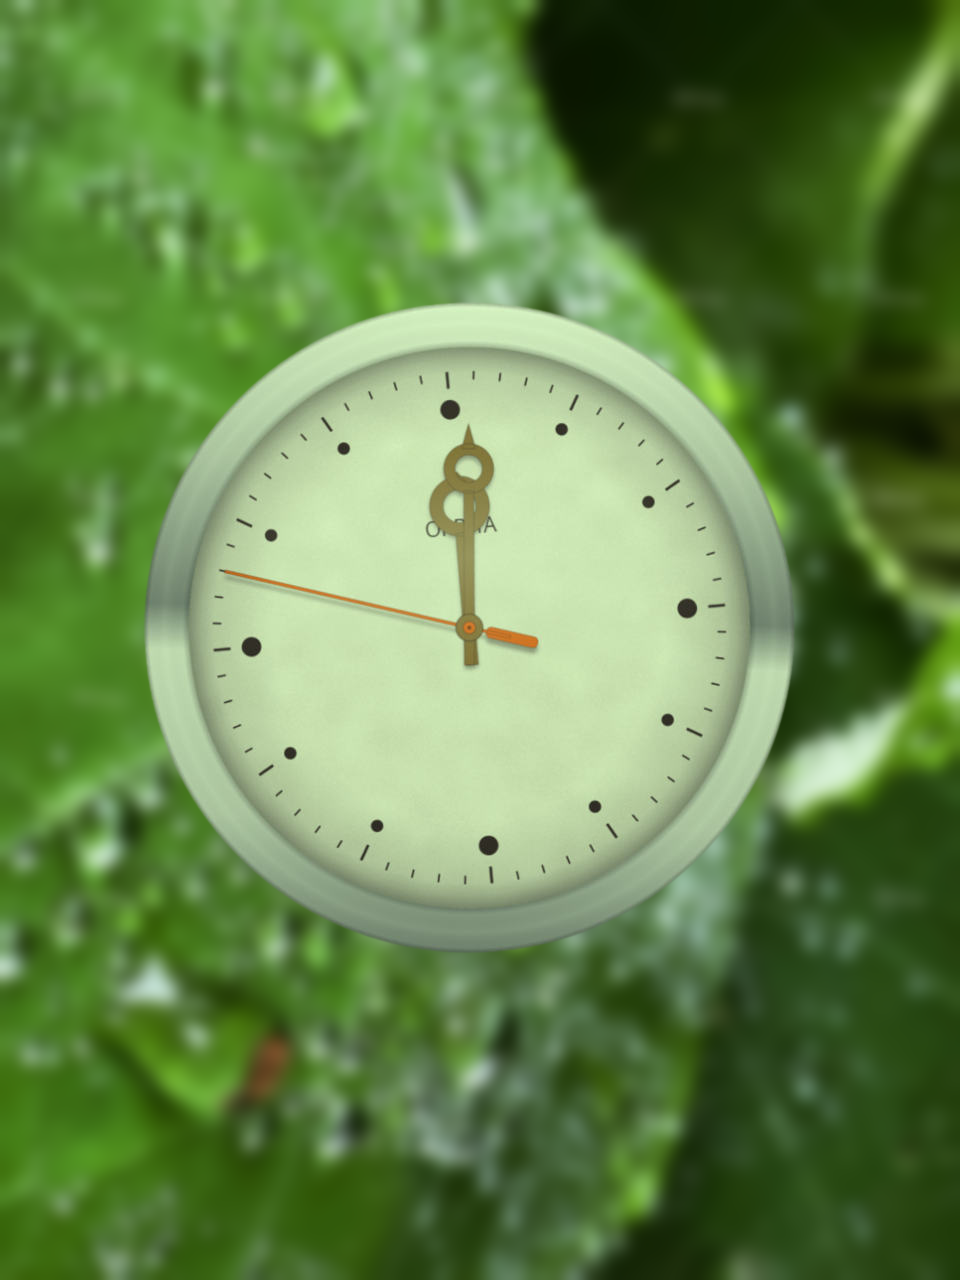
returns 12.00.48
